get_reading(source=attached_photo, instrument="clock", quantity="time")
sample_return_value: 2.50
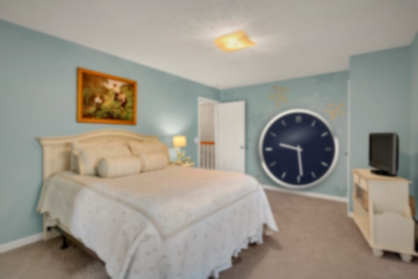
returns 9.29
